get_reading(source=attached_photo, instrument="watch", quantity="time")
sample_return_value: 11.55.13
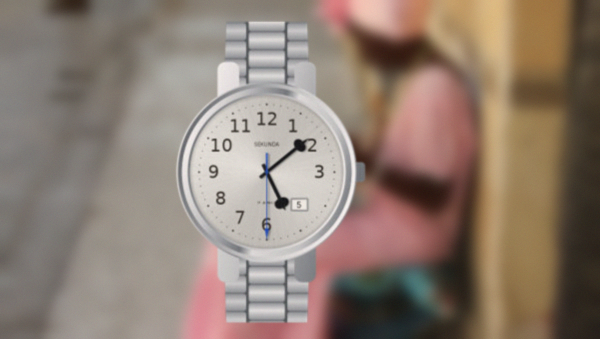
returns 5.08.30
